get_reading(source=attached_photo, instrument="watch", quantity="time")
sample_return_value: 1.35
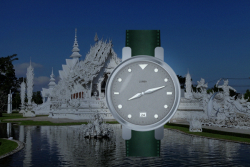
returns 8.12
